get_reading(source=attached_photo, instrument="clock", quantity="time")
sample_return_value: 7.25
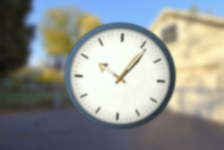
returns 10.06
